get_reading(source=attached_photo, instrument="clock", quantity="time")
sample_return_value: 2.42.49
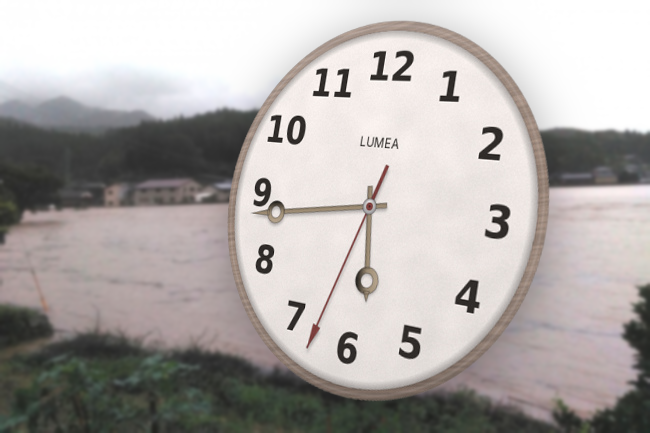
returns 5.43.33
